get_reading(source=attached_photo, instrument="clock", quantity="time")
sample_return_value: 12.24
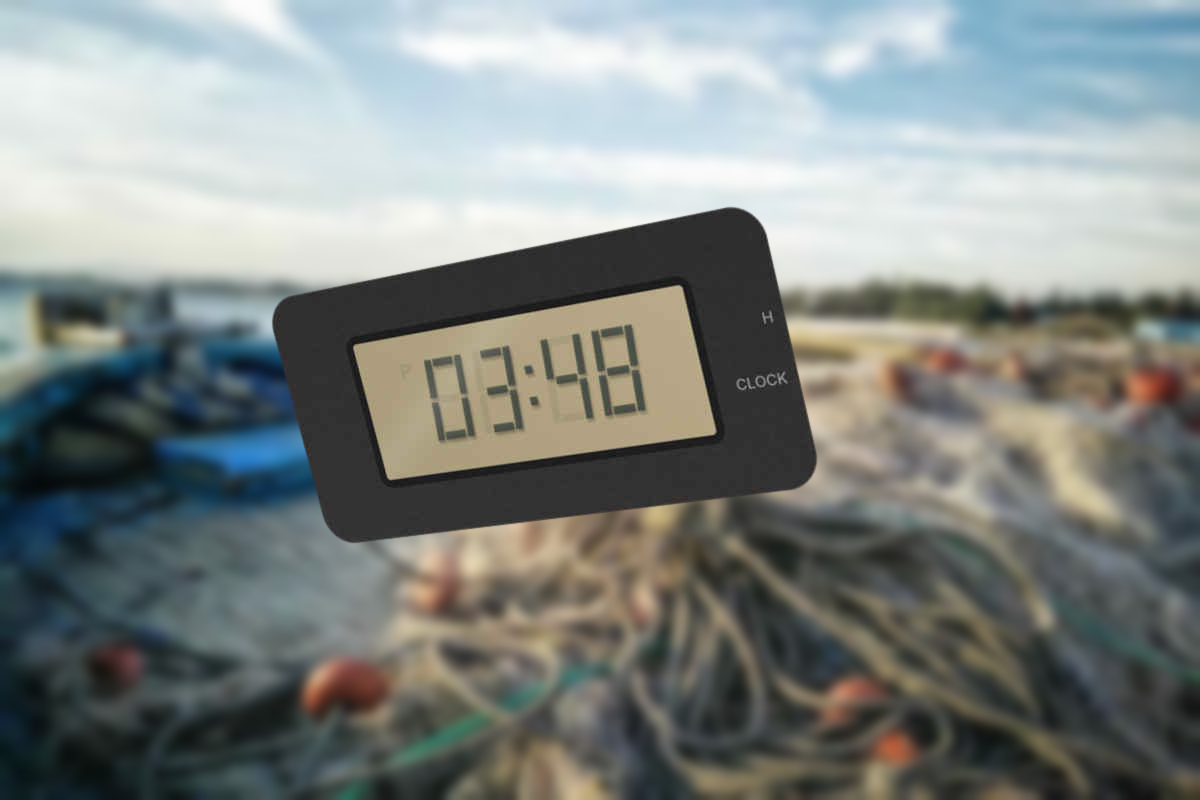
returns 3.48
